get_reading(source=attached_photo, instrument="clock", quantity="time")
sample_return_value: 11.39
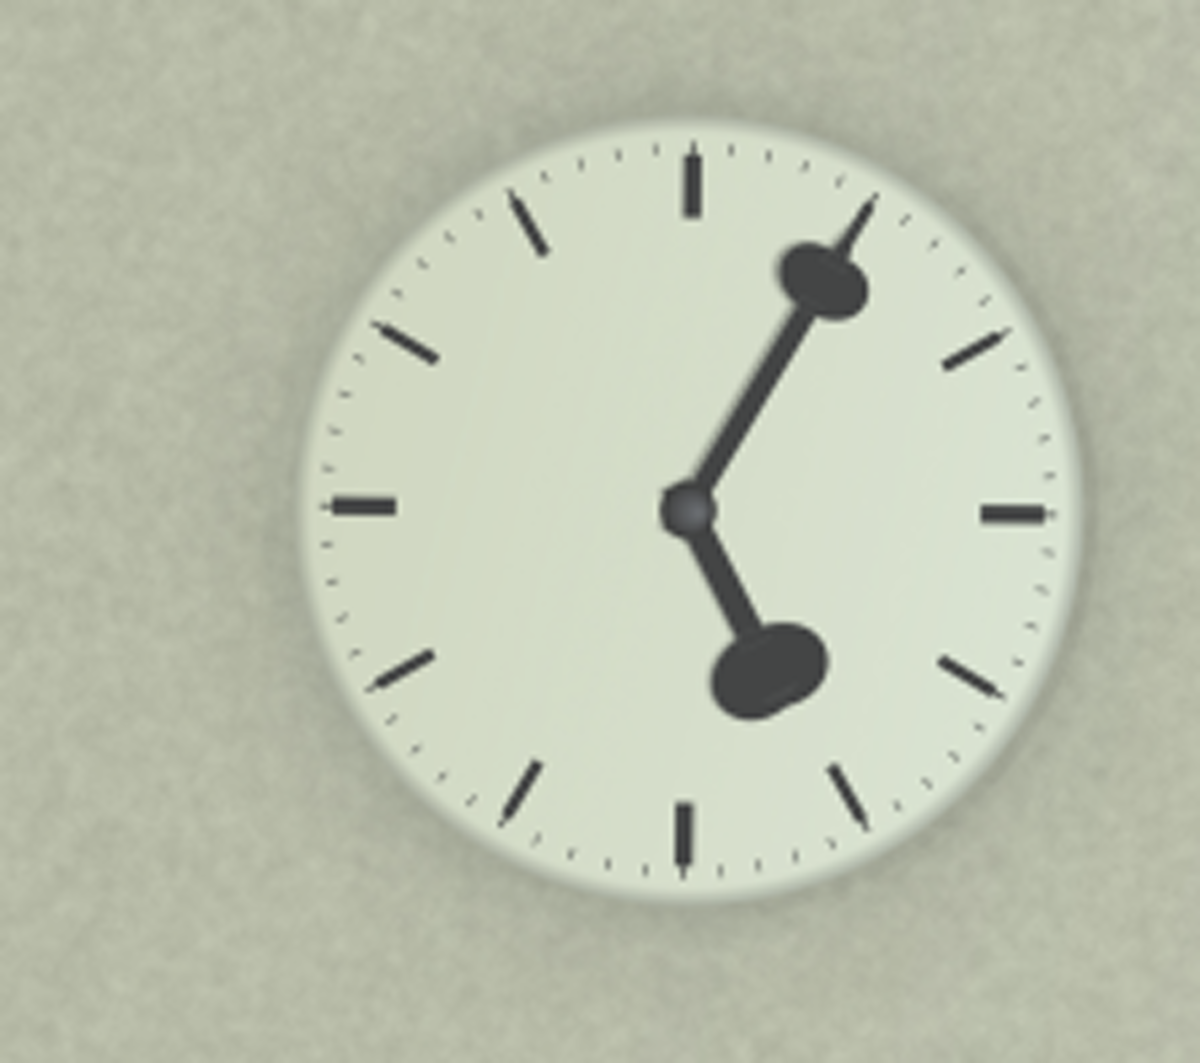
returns 5.05
